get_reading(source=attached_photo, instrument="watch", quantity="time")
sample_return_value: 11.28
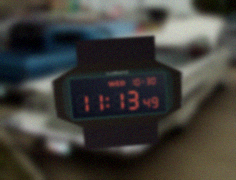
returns 11.13
